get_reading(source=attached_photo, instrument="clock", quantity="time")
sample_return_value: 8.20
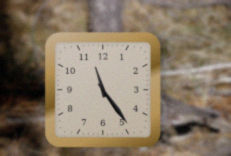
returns 11.24
